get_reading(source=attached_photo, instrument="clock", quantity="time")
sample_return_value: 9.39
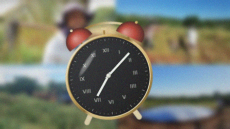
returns 7.08
